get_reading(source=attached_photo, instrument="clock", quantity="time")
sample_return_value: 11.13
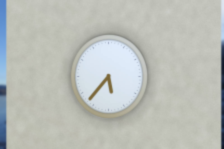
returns 5.37
